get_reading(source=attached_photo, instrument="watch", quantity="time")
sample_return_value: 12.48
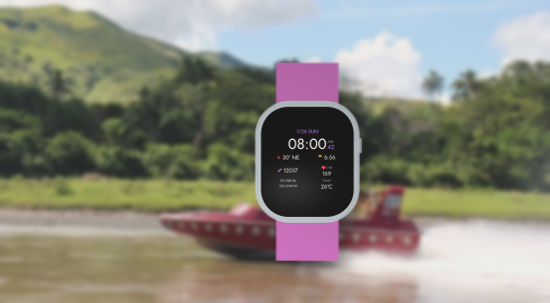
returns 8.00
